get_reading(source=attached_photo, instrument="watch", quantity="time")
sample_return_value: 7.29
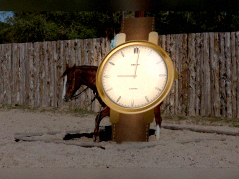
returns 9.01
